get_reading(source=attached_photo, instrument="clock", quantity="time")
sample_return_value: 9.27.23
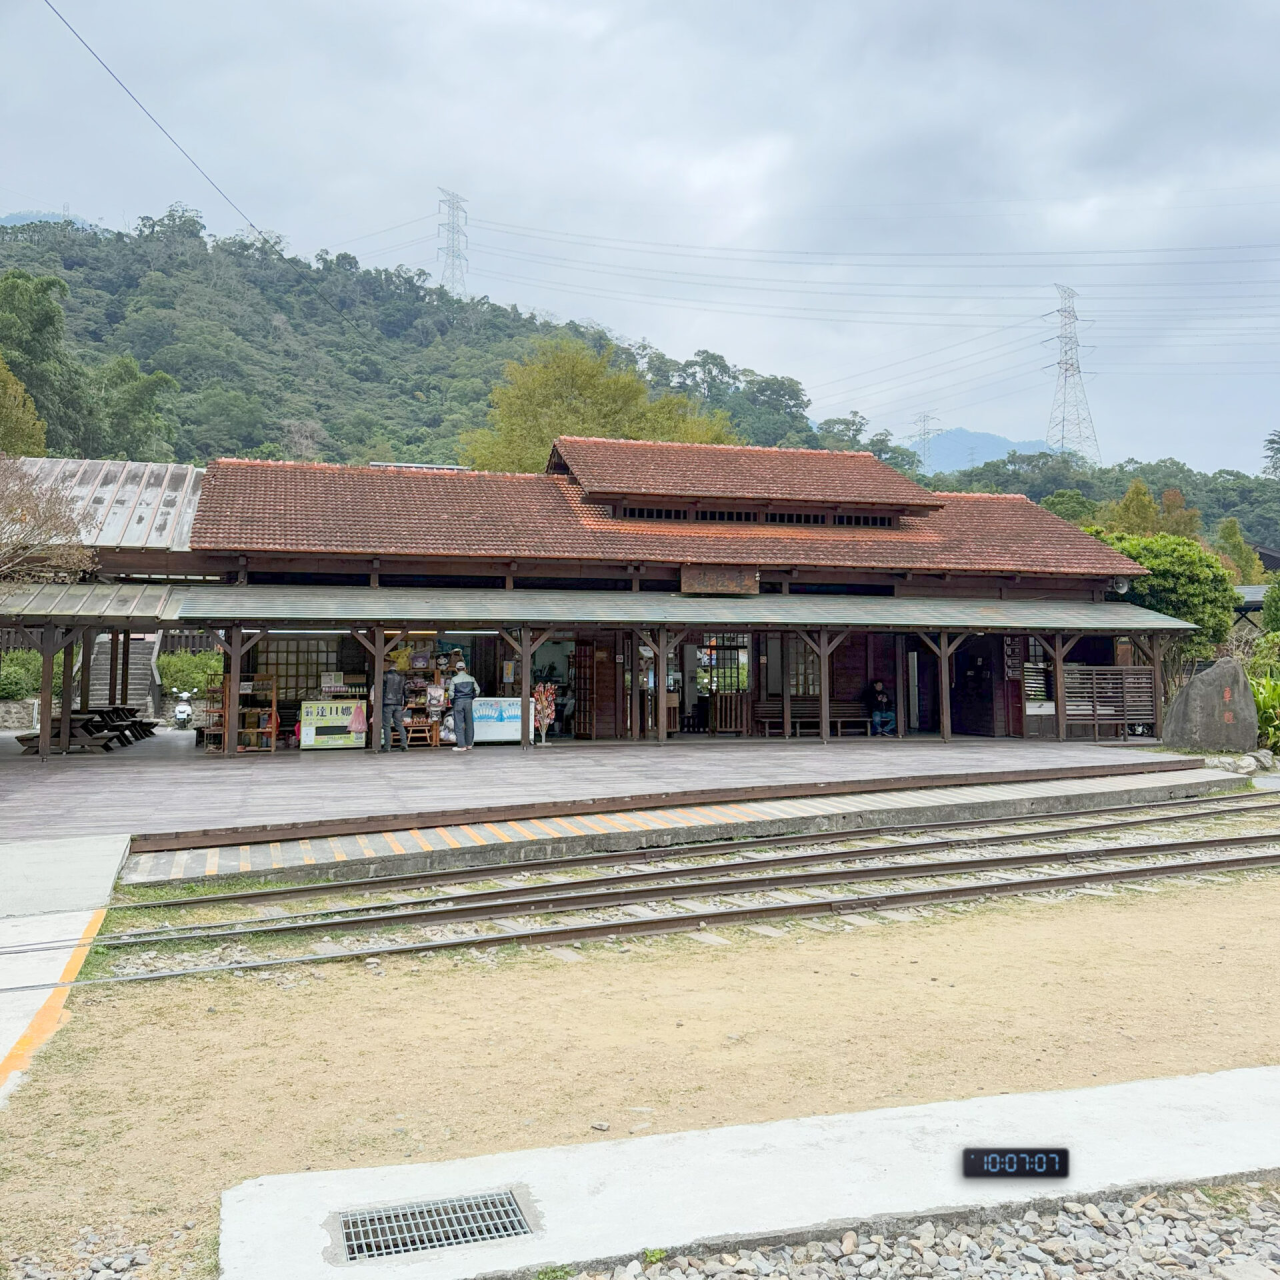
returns 10.07.07
